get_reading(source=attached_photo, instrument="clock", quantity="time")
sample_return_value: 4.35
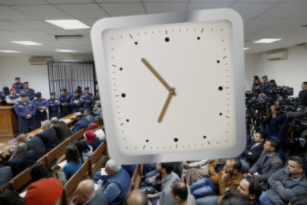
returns 6.54
